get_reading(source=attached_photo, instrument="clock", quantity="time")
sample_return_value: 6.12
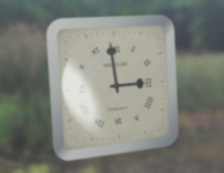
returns 2.59
